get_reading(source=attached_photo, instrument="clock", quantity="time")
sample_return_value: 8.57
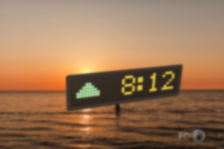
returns 8.12
